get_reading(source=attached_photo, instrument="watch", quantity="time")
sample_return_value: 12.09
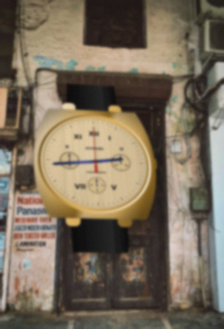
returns 2.44
